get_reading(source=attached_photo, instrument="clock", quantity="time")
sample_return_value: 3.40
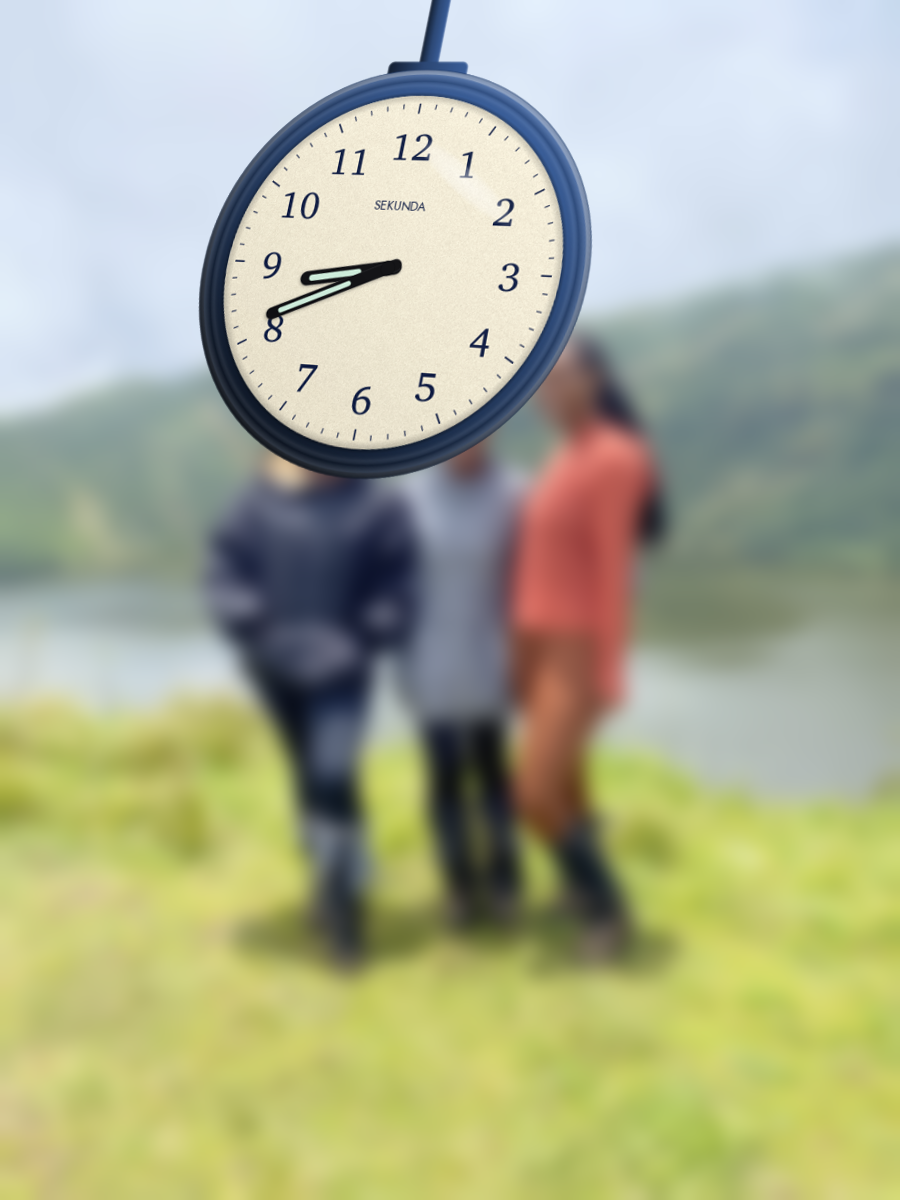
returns 8.41
